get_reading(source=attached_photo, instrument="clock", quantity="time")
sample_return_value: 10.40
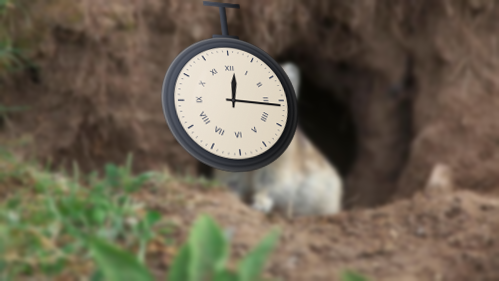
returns 12.16
